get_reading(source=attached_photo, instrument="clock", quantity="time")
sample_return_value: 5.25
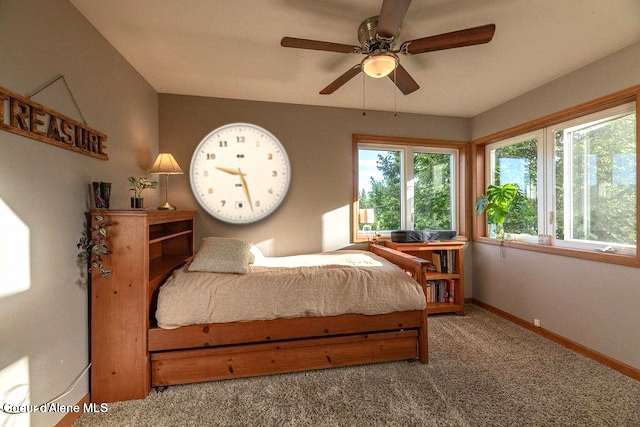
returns 9.27
